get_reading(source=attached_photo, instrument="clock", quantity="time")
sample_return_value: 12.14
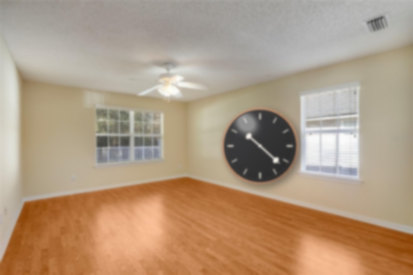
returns 10.22
